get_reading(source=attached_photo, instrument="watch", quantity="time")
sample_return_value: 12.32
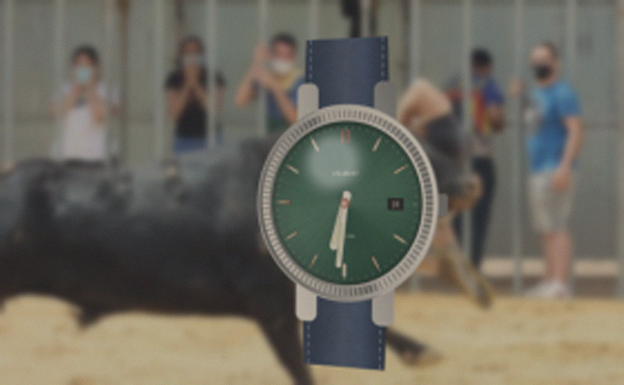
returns 6.31
